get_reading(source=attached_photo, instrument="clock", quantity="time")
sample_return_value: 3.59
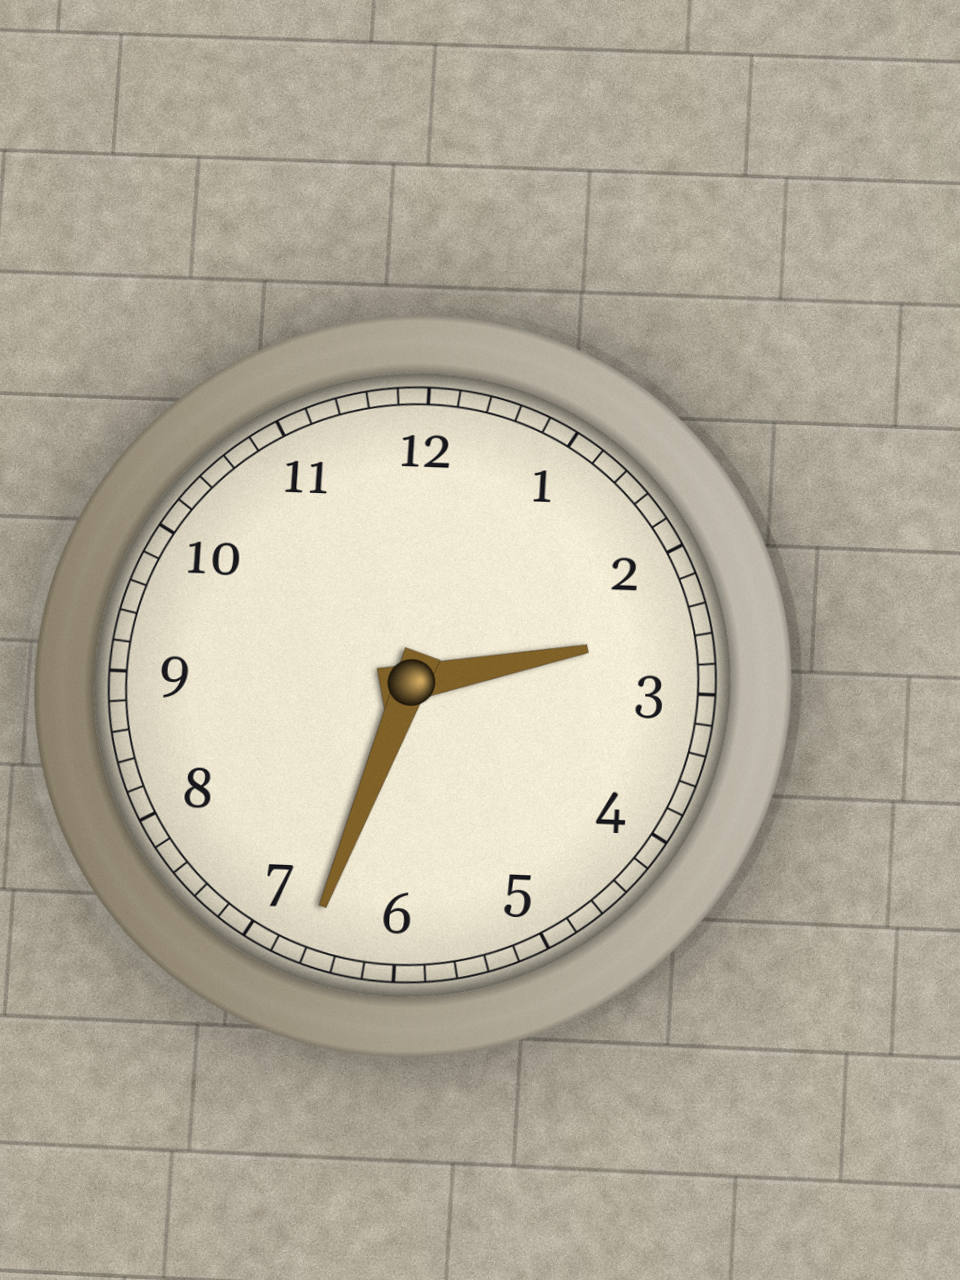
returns 2.33
